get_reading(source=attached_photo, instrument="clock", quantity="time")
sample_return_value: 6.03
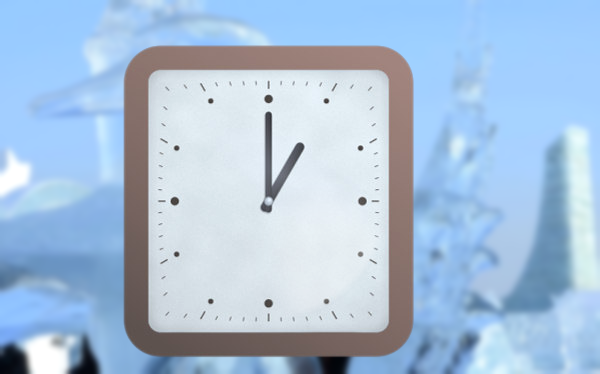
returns 1.00
